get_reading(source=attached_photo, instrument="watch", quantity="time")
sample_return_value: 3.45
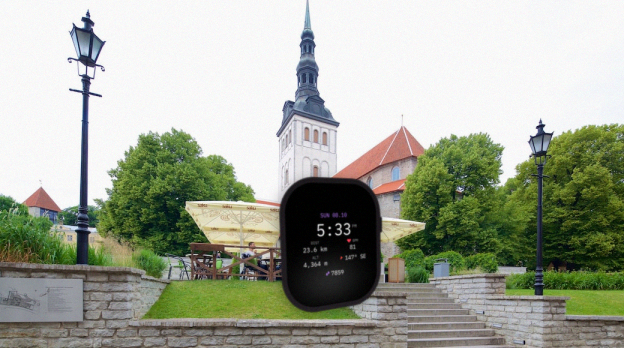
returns 5.33
